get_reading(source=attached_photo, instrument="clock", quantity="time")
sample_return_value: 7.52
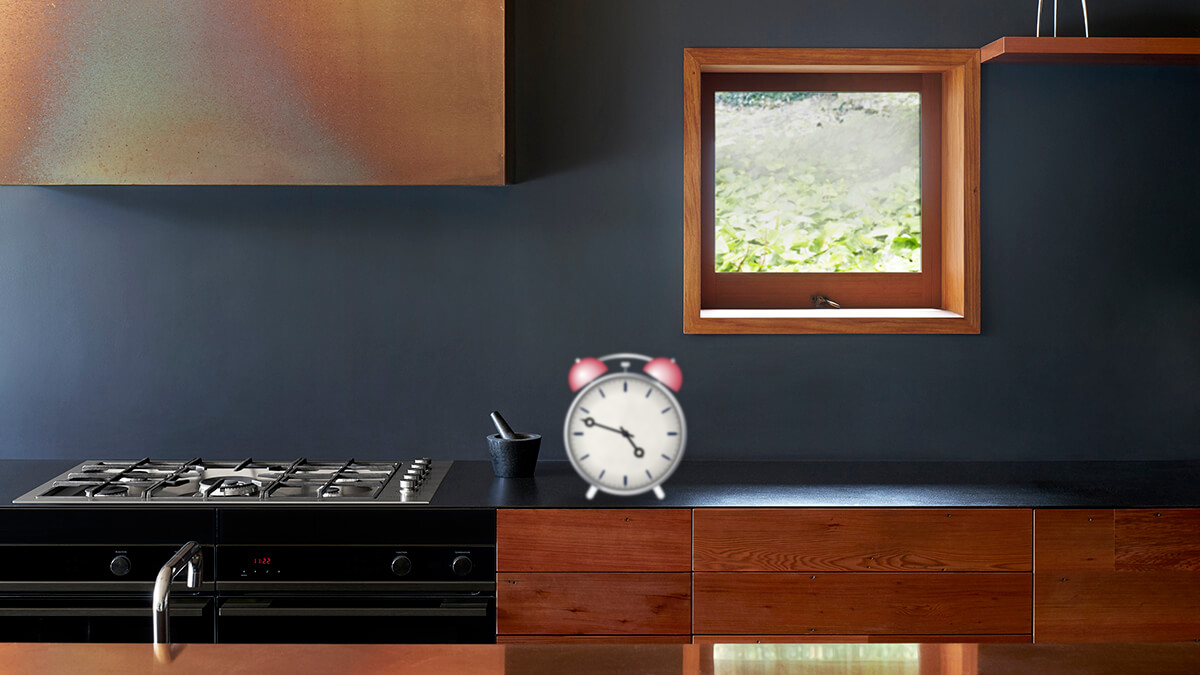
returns 4.48
